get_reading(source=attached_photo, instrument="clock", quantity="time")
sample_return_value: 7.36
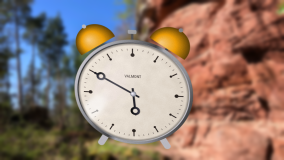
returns 5.50
